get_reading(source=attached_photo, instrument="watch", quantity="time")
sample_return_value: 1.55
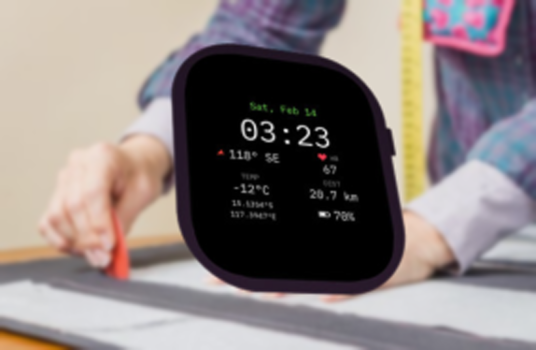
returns 3.23
